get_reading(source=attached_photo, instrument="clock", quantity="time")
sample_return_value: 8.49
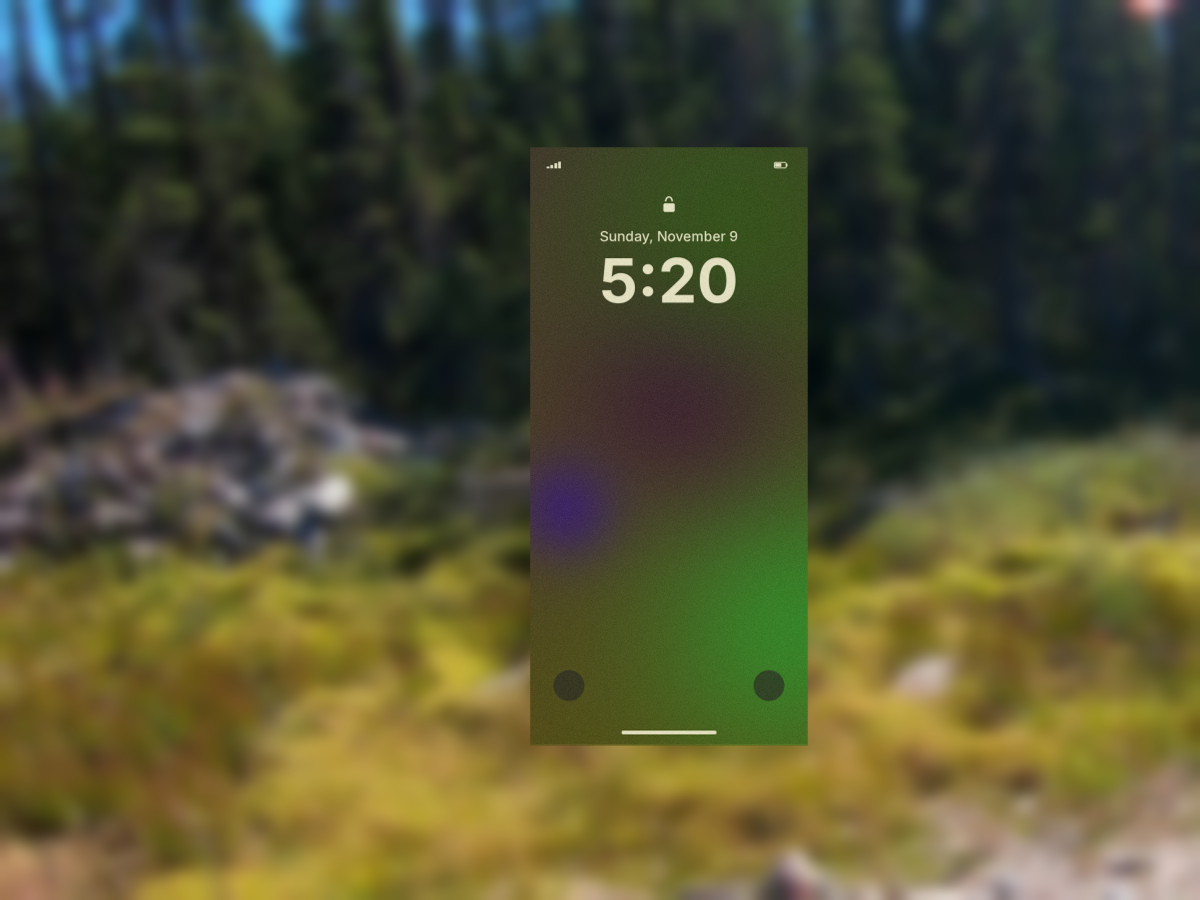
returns 5.20
